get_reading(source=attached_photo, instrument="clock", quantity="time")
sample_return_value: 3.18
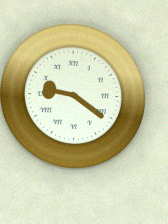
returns 9.21
